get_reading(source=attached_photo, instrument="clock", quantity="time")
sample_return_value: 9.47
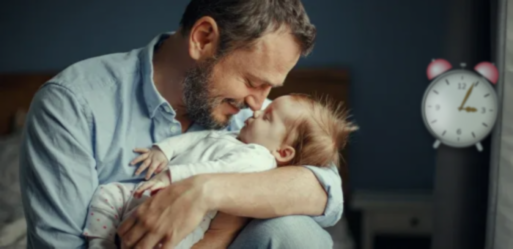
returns 3.04
